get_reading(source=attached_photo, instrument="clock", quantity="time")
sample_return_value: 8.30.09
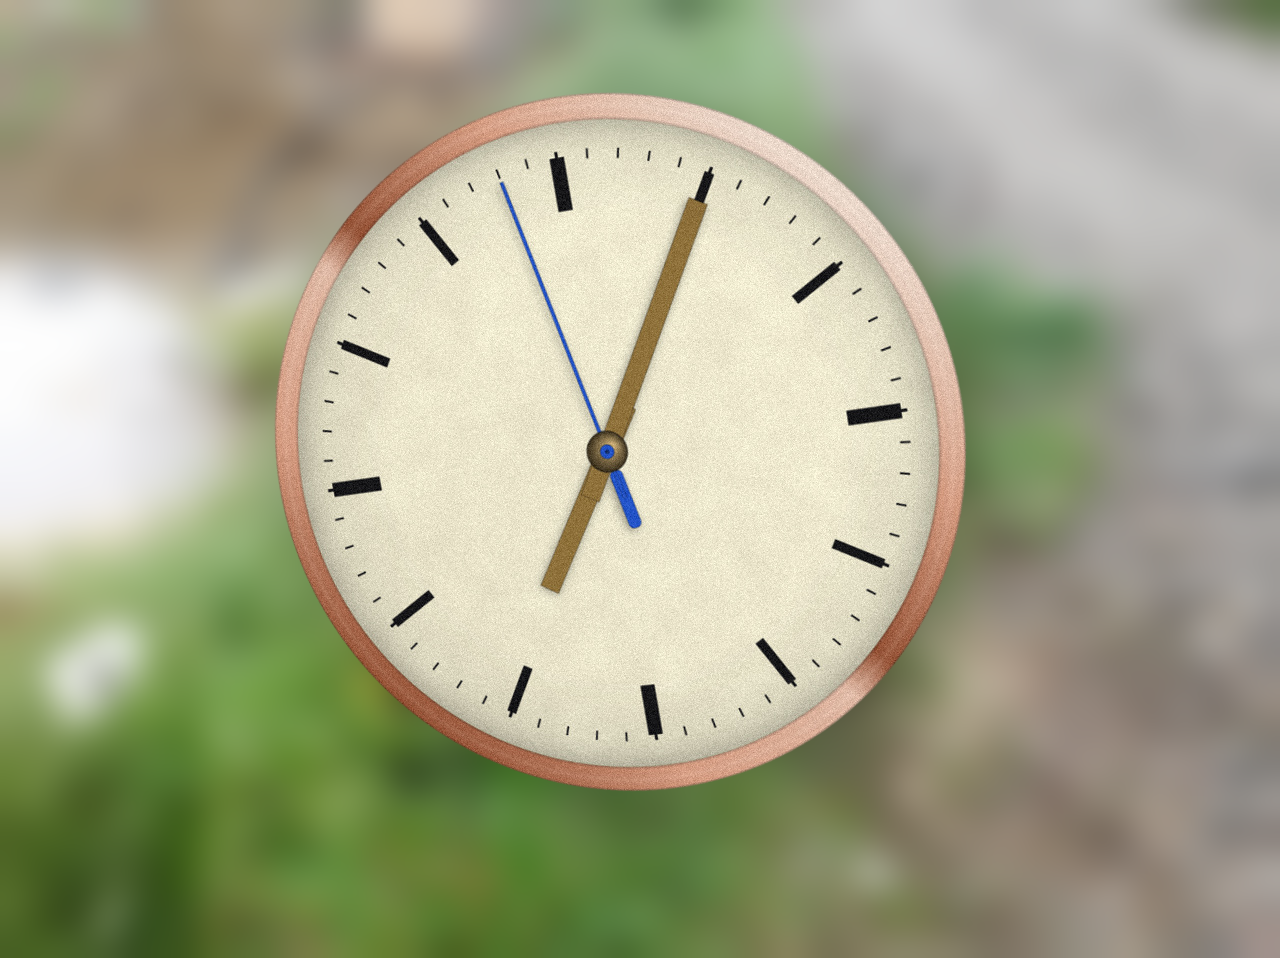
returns 7.04.58
